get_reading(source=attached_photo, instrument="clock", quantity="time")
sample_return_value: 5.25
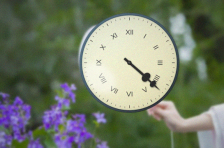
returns 4.22
